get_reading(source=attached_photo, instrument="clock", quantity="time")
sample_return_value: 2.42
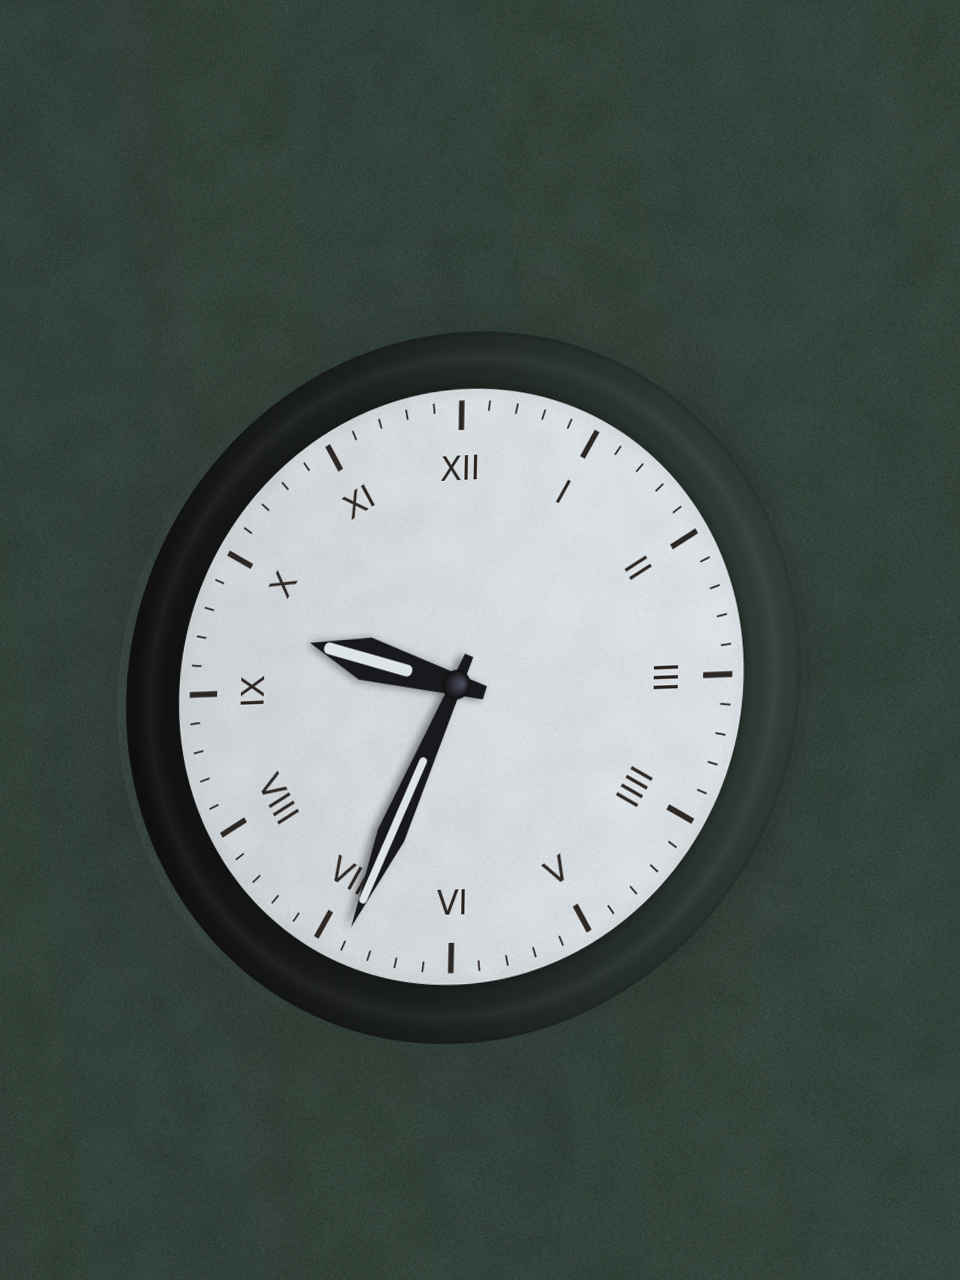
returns 9.34
